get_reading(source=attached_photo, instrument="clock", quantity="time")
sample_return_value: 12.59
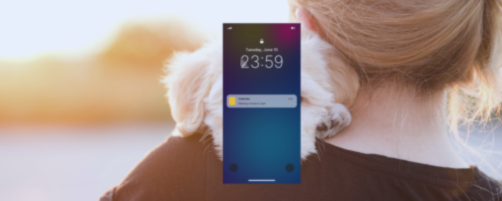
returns 23.59
